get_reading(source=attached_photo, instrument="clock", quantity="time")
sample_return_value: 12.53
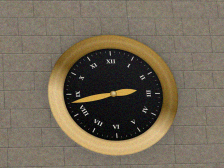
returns 2.43
